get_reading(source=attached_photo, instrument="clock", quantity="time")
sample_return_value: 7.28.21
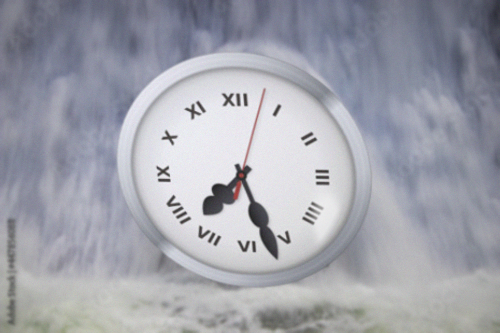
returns 7.27.03
